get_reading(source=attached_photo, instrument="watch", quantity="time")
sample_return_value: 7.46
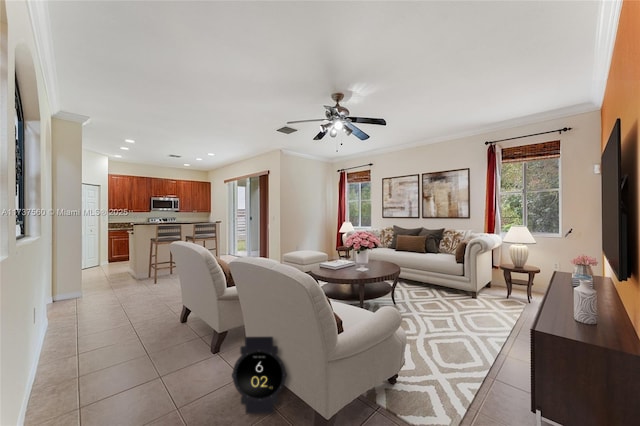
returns 6.02
